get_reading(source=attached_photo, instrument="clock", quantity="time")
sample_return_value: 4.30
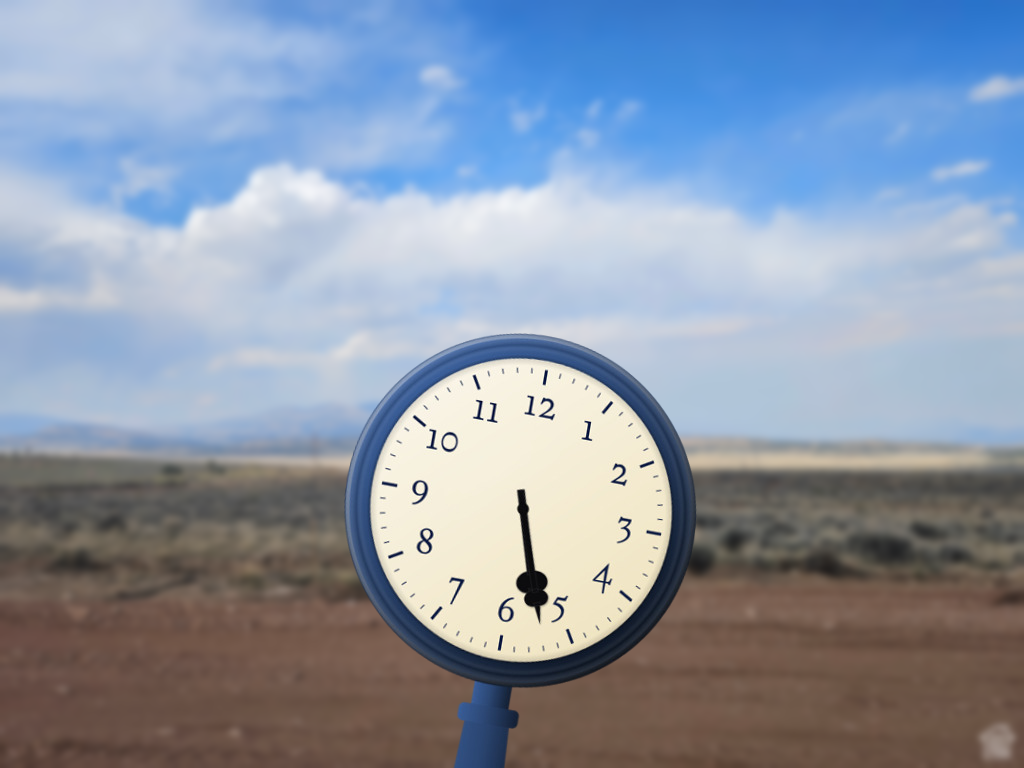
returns 5.27
